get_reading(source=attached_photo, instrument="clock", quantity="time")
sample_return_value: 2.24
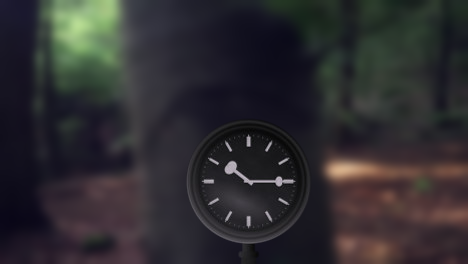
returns 10.15
